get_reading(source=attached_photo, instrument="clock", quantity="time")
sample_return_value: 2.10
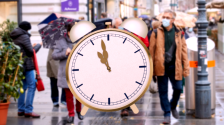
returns 10.58
